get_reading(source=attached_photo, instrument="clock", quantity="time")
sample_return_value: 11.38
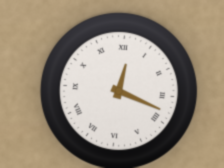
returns 12.18
